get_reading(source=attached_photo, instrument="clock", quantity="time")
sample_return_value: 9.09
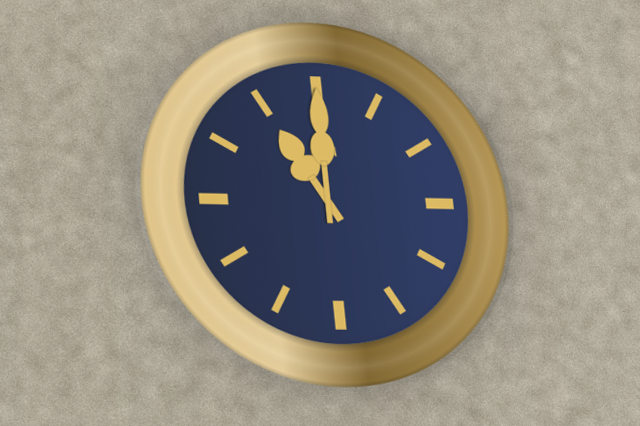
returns 11.00
